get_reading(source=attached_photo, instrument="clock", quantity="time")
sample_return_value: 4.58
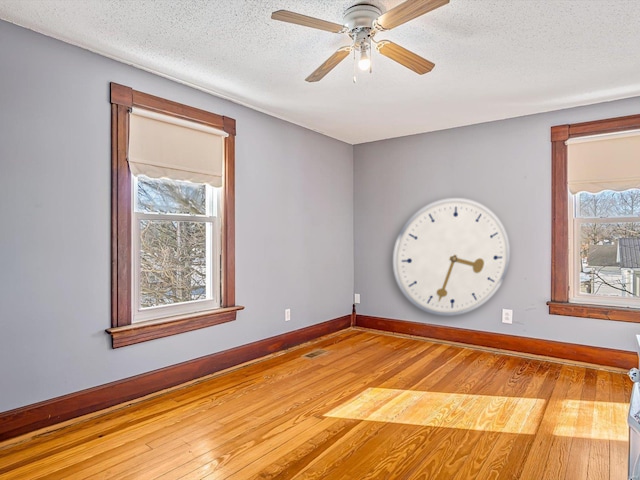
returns 3.33
